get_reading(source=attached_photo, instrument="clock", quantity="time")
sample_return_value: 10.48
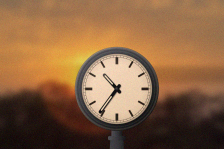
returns 10.36
